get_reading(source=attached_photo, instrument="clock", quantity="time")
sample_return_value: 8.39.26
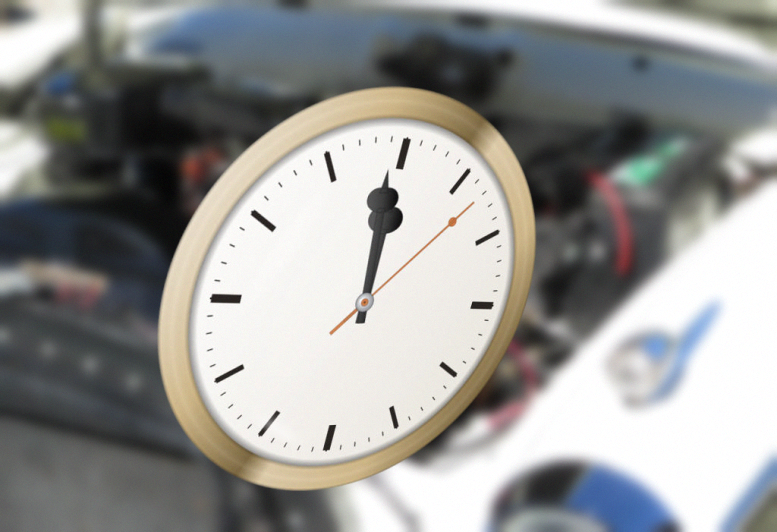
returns 11.59.07
